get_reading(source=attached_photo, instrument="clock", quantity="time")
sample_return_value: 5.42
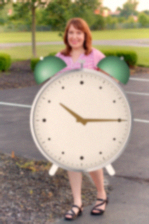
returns 10.15
